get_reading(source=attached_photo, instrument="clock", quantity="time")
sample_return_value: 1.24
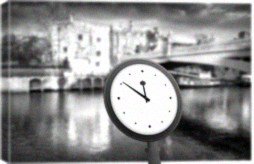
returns 11.51
